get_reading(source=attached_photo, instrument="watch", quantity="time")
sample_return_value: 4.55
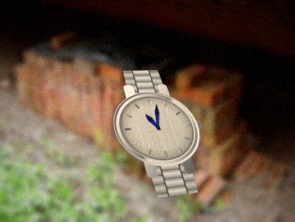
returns 11.02
